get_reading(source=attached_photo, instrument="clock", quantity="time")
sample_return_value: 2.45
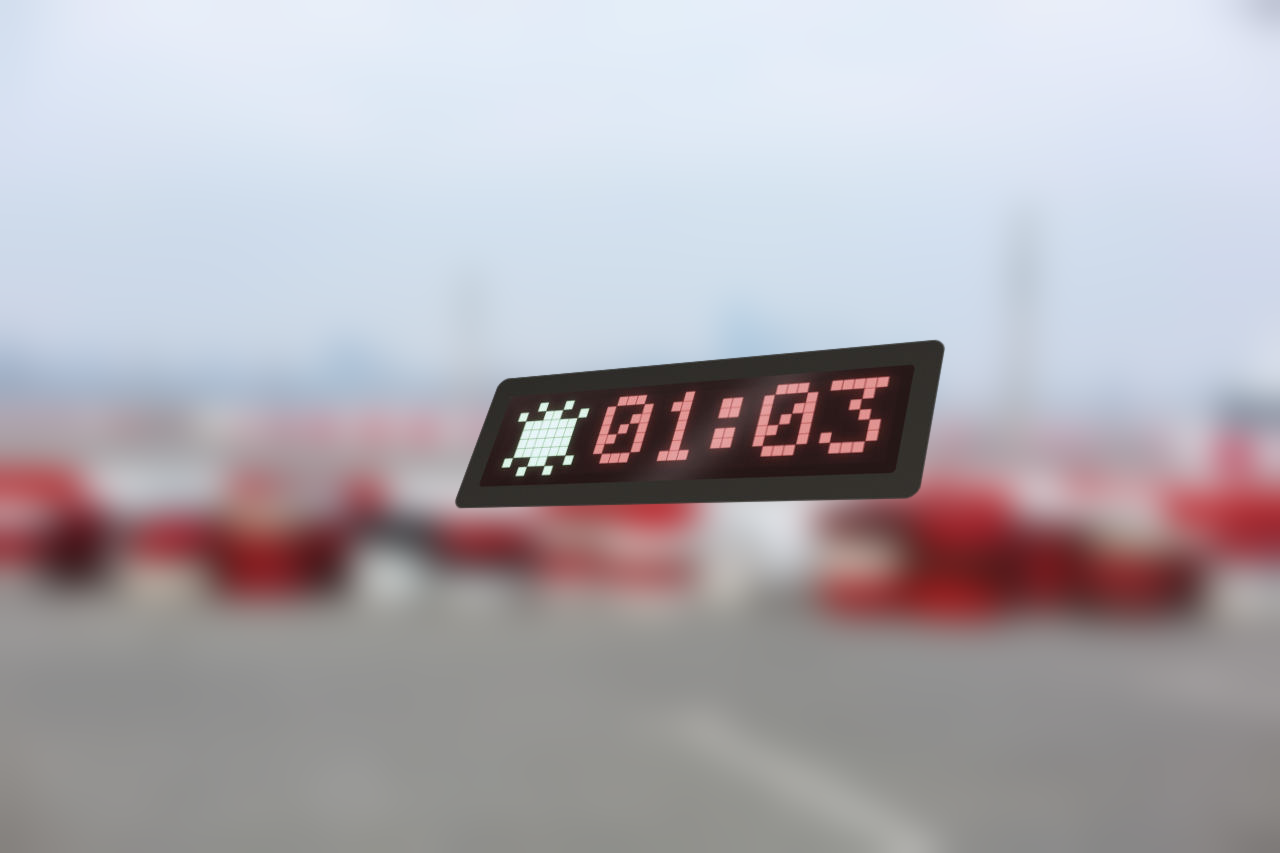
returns 1.03
